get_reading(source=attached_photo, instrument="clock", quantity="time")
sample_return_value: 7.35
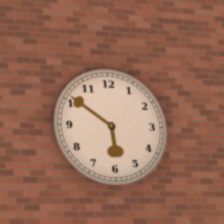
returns 5.51
